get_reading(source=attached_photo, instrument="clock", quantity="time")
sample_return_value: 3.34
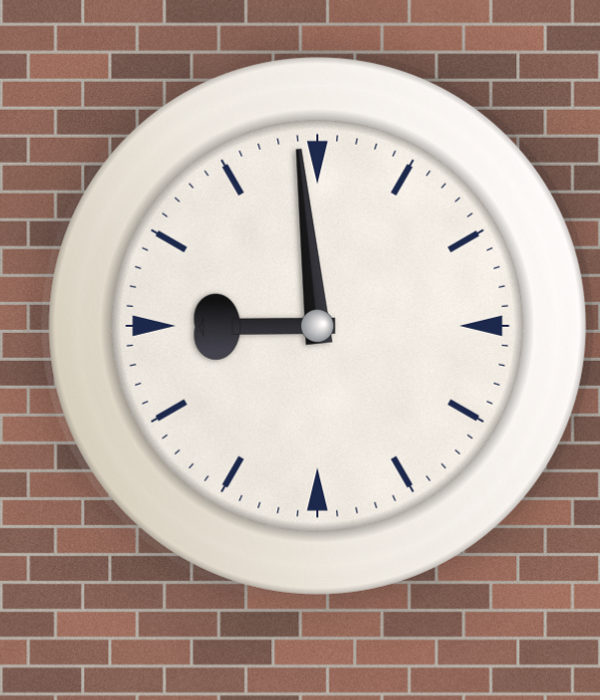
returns 8.59
